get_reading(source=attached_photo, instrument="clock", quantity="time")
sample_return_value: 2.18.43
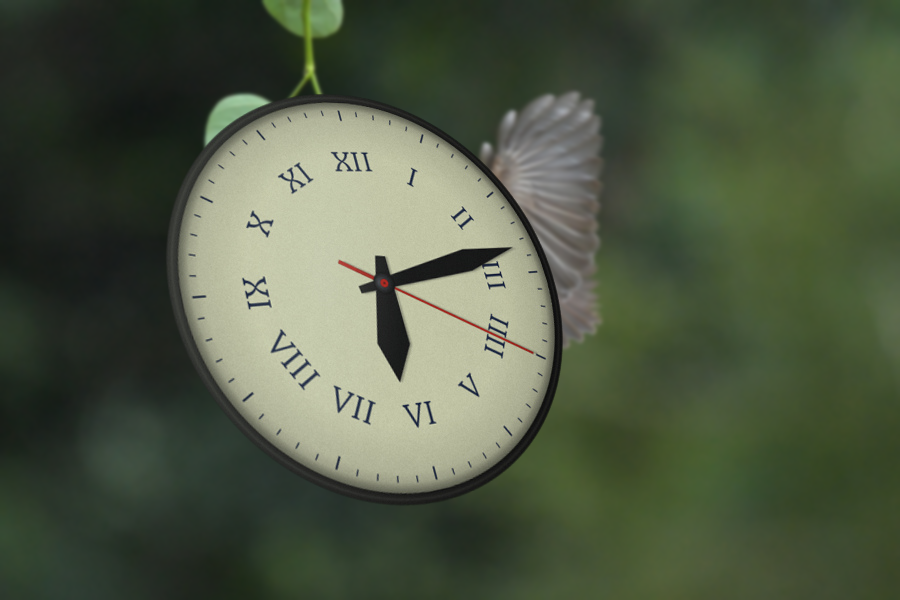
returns 6.13.20
